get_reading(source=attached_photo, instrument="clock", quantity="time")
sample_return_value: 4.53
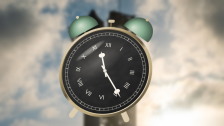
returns 11.24
